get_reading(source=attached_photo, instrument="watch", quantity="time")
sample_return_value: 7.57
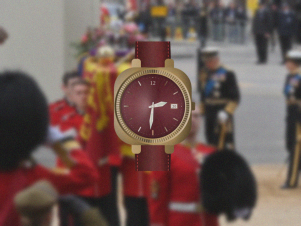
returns 2.31
